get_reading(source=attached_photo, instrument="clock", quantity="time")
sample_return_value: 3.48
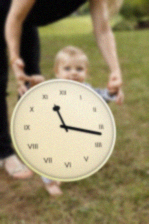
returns 11.17
